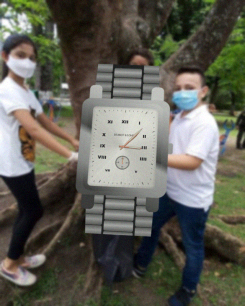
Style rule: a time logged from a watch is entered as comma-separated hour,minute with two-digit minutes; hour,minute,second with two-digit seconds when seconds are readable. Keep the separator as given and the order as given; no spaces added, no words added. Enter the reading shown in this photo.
3,07
